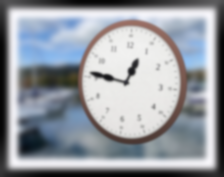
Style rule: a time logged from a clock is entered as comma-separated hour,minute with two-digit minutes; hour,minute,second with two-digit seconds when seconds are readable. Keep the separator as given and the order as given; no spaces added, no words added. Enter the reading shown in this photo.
12,46
